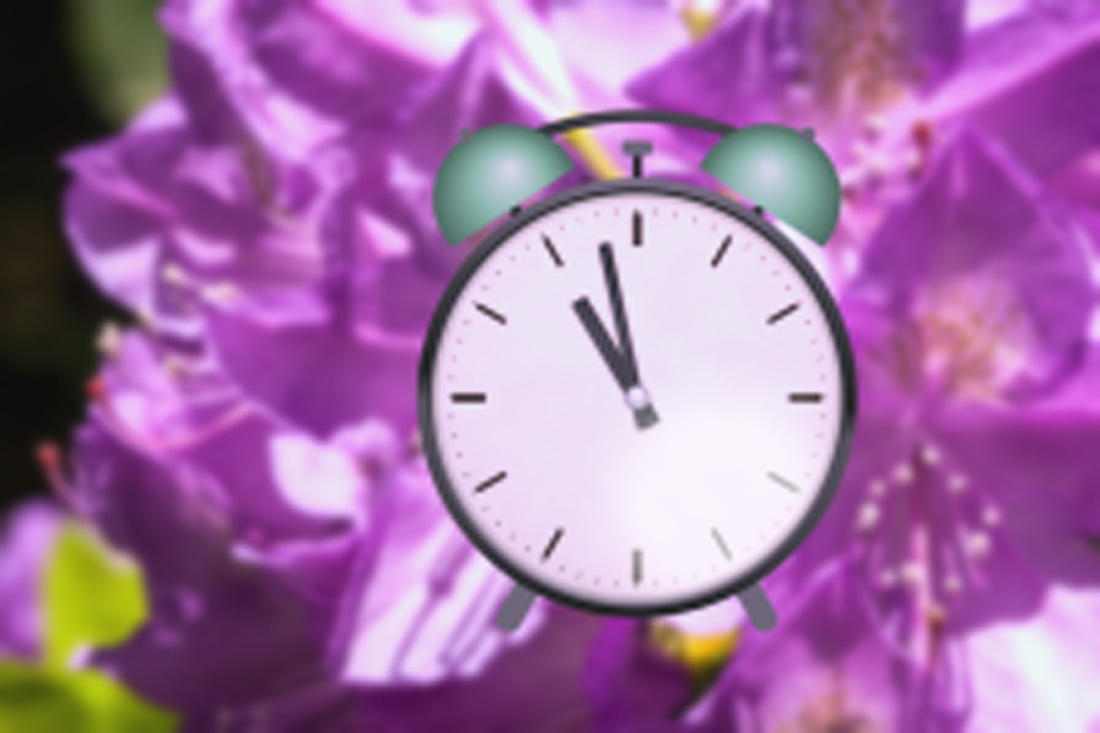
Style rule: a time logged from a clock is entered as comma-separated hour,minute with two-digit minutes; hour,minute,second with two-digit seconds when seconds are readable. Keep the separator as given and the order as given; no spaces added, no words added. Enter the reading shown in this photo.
10,58
